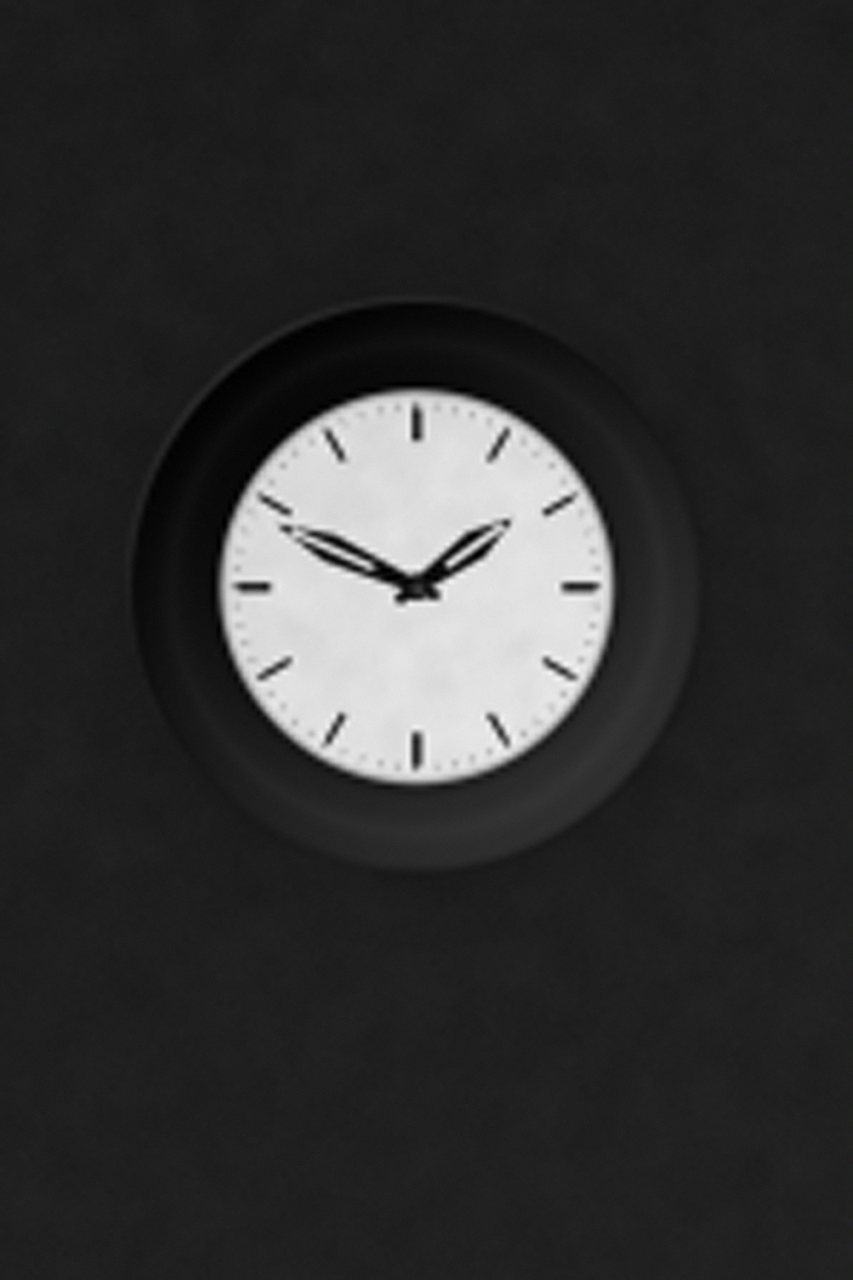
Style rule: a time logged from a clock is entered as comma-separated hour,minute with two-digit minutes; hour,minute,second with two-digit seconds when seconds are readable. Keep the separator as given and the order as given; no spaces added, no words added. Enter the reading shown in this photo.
1,49
